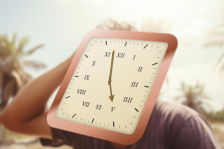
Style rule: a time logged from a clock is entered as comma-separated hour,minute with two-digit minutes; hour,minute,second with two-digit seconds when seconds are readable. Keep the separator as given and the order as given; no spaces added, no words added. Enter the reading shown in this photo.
4,57
